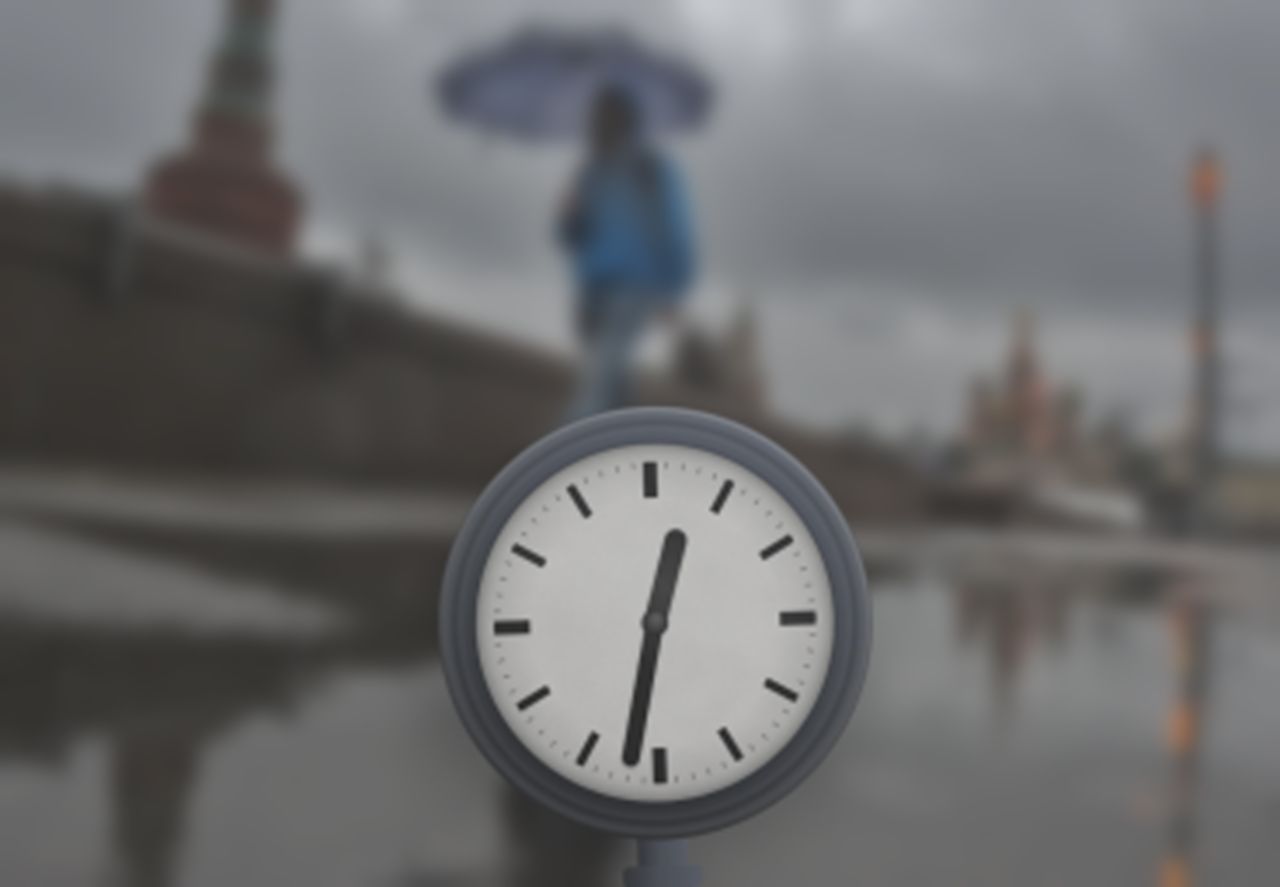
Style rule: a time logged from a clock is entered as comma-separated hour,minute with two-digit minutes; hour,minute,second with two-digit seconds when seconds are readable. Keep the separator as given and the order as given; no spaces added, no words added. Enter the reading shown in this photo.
12,32
